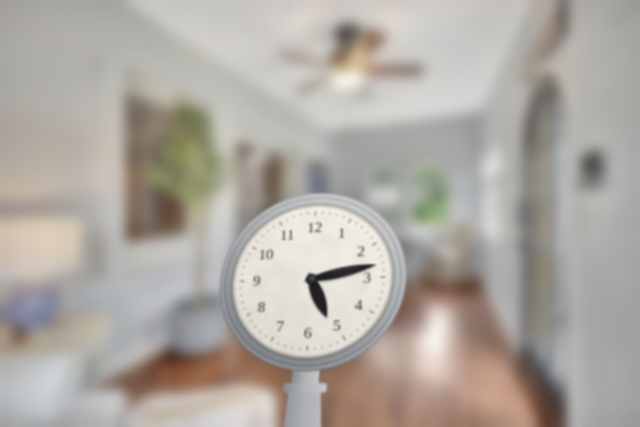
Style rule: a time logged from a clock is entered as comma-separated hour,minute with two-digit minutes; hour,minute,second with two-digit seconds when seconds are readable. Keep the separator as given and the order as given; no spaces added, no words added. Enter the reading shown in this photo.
5,13
